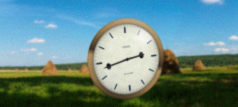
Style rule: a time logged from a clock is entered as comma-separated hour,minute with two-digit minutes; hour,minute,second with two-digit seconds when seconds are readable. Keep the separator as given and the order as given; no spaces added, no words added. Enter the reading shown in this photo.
2,43
